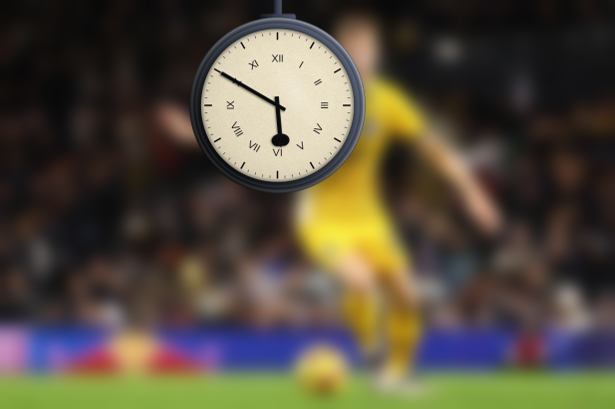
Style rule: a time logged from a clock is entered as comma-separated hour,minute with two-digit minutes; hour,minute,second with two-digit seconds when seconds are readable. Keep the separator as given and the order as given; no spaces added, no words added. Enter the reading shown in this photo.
5,50
